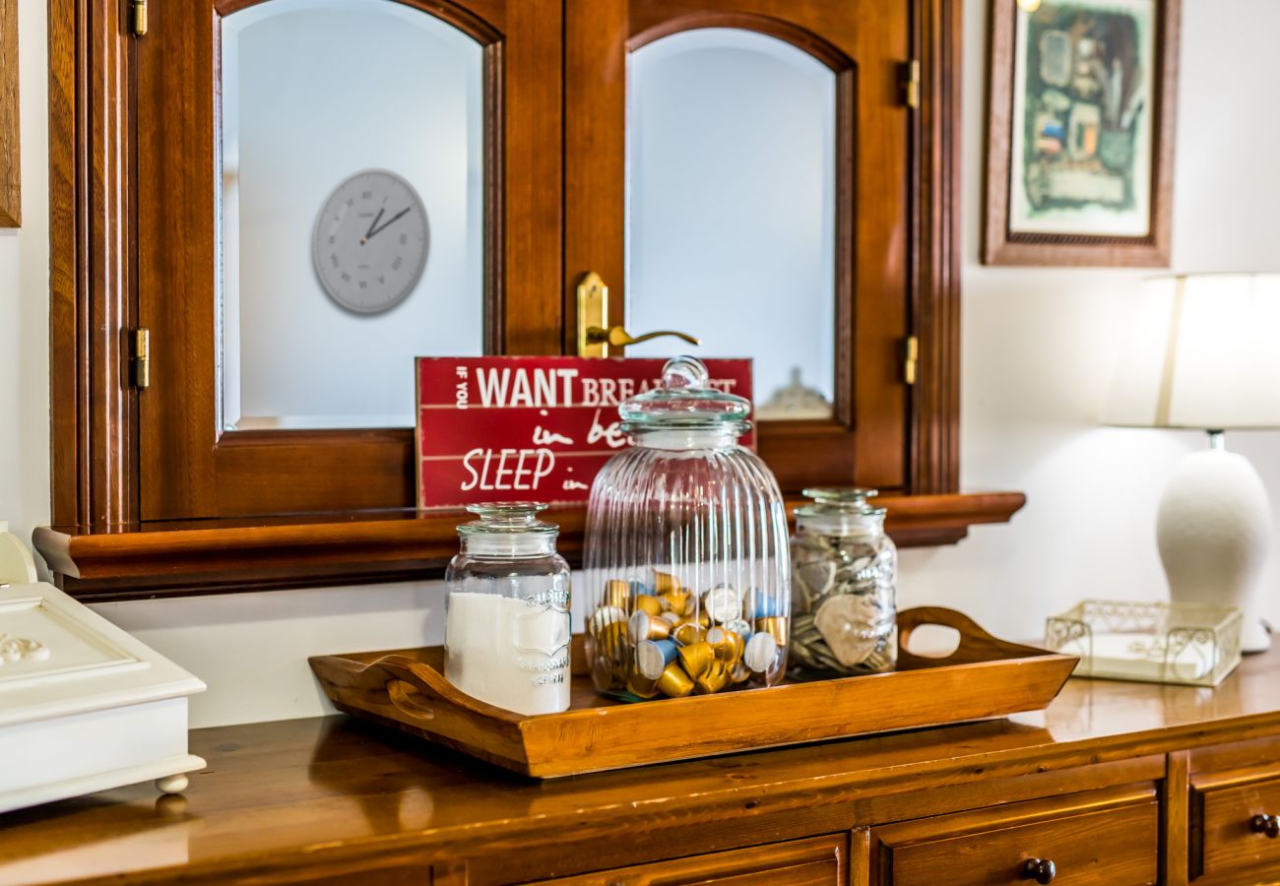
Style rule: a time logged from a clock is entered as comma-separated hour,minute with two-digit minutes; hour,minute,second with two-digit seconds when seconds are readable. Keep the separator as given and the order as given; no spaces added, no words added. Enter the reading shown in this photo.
1,10
